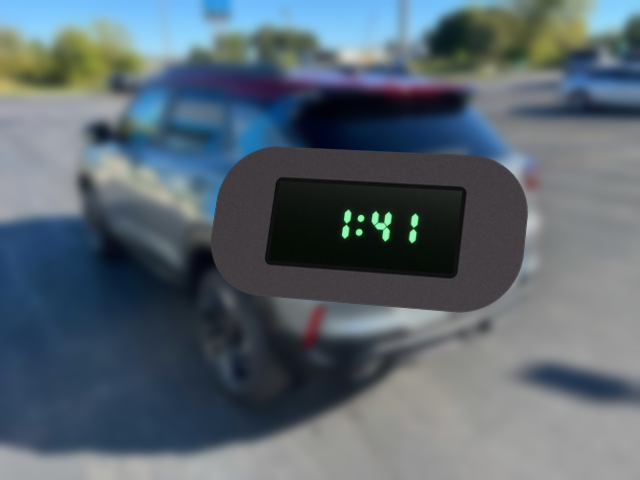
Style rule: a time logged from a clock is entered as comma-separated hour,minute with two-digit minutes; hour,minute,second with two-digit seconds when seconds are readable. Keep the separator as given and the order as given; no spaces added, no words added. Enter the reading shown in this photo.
1,41
